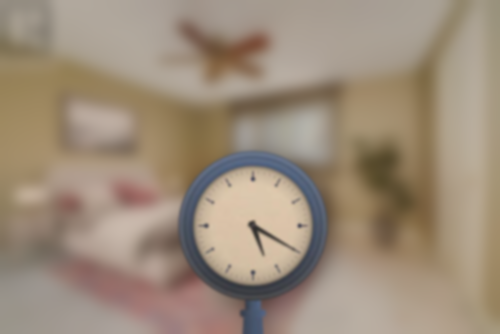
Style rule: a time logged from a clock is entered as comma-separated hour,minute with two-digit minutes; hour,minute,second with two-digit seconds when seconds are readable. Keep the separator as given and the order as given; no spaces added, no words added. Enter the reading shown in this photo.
5,20
